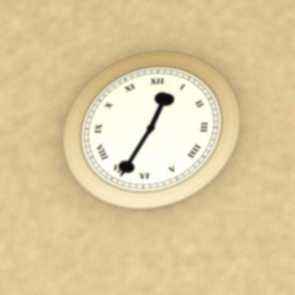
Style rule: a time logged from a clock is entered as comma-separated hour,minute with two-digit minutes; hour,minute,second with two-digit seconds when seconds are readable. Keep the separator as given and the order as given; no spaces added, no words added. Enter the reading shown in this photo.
12,34
